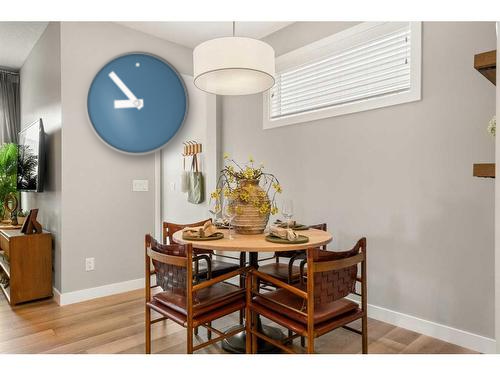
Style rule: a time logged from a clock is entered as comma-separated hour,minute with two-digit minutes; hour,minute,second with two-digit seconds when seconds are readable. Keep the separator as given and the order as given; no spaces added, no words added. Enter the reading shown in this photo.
8,53
